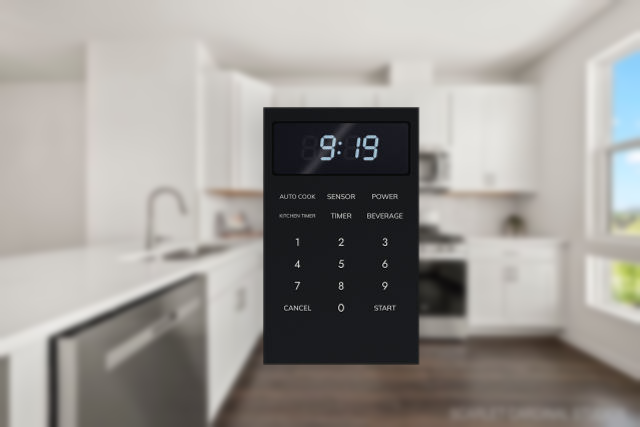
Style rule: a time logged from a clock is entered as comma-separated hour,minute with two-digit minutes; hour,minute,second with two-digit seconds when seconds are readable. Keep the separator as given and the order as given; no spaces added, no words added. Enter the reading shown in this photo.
9,19
